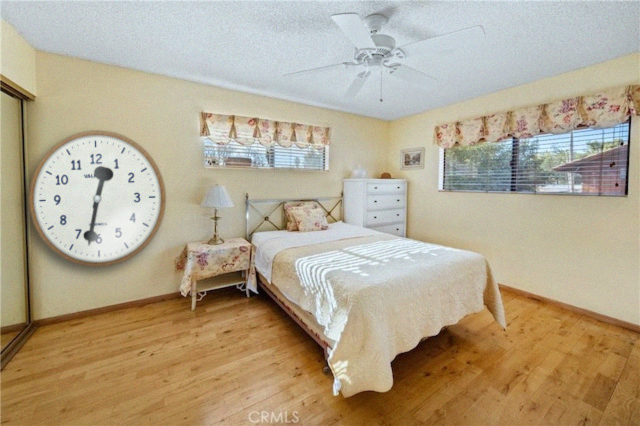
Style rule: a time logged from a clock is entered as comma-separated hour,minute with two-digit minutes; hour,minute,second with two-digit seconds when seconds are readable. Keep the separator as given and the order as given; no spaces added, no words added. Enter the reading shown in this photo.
12,32
